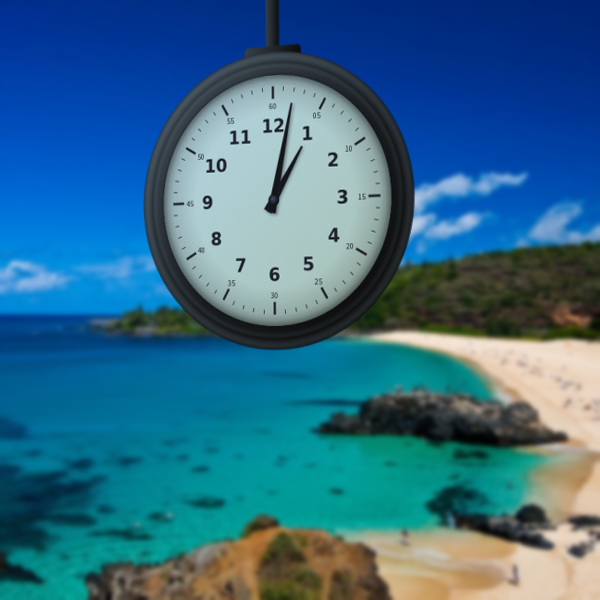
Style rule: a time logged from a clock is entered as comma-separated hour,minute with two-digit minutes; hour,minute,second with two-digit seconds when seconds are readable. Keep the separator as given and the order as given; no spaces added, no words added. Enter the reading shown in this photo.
1,02
